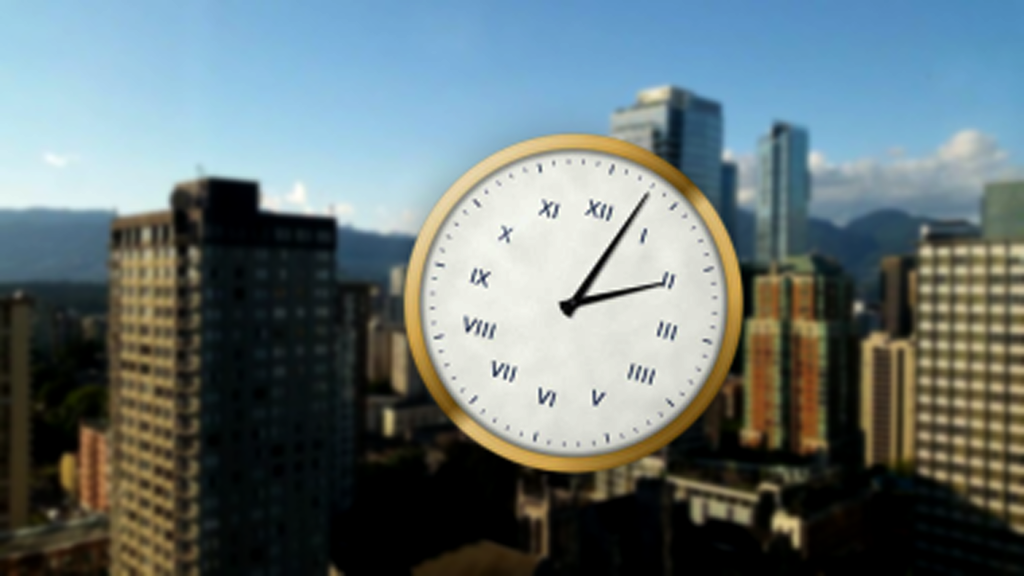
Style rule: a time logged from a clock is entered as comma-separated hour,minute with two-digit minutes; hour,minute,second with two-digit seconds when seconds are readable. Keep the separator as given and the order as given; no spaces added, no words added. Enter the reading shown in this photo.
2,03
